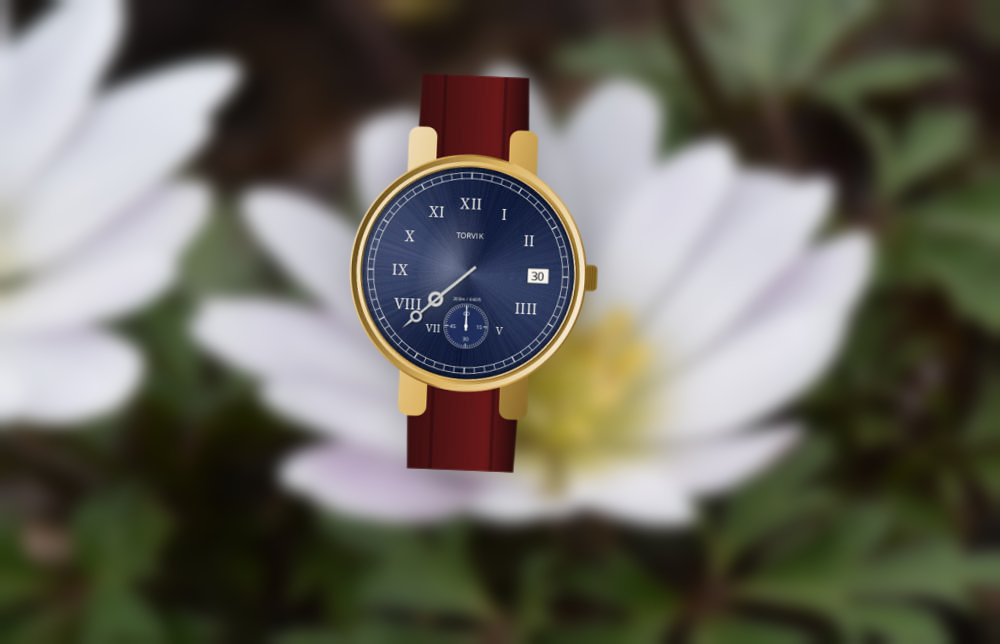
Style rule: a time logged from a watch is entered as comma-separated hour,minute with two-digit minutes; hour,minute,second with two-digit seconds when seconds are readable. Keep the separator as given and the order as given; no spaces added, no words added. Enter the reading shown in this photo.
7,38
